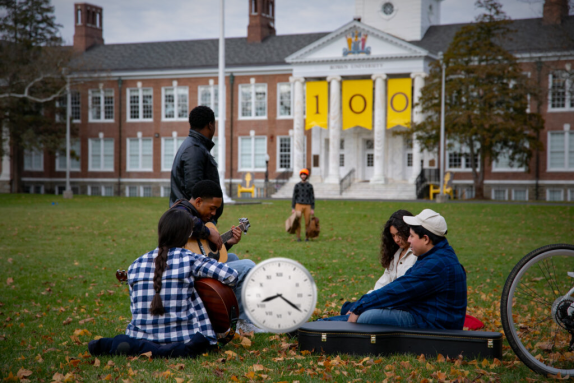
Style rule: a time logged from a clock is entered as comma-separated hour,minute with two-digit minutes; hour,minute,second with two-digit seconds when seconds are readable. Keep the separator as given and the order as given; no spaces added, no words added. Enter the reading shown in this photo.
8,21
